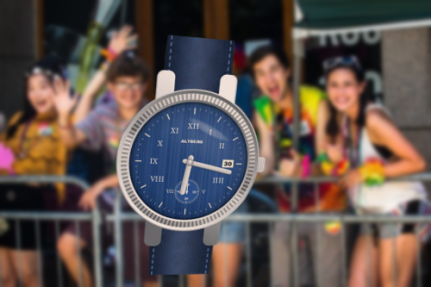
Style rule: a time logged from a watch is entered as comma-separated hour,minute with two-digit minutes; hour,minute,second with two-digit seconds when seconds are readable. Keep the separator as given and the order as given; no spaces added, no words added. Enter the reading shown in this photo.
6,17
